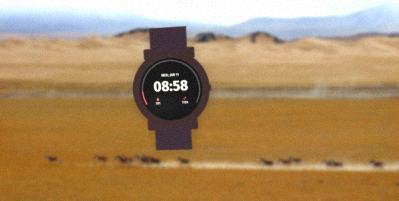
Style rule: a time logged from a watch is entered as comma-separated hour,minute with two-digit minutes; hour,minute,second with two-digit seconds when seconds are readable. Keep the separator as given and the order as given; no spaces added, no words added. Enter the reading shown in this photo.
8,58
